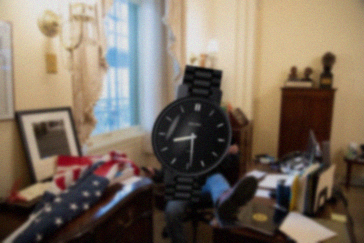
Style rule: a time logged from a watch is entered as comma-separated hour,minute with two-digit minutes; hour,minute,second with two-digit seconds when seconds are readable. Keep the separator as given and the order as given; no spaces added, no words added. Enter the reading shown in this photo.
8,29
